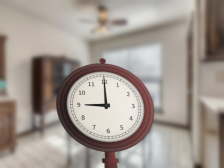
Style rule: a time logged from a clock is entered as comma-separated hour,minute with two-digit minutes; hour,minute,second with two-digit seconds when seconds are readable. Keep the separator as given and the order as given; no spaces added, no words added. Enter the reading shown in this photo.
9,00
